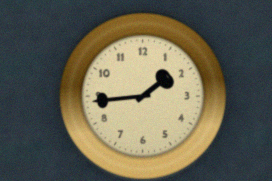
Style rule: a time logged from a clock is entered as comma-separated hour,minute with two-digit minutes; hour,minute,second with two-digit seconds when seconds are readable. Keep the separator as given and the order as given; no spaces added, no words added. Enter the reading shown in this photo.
1,44
